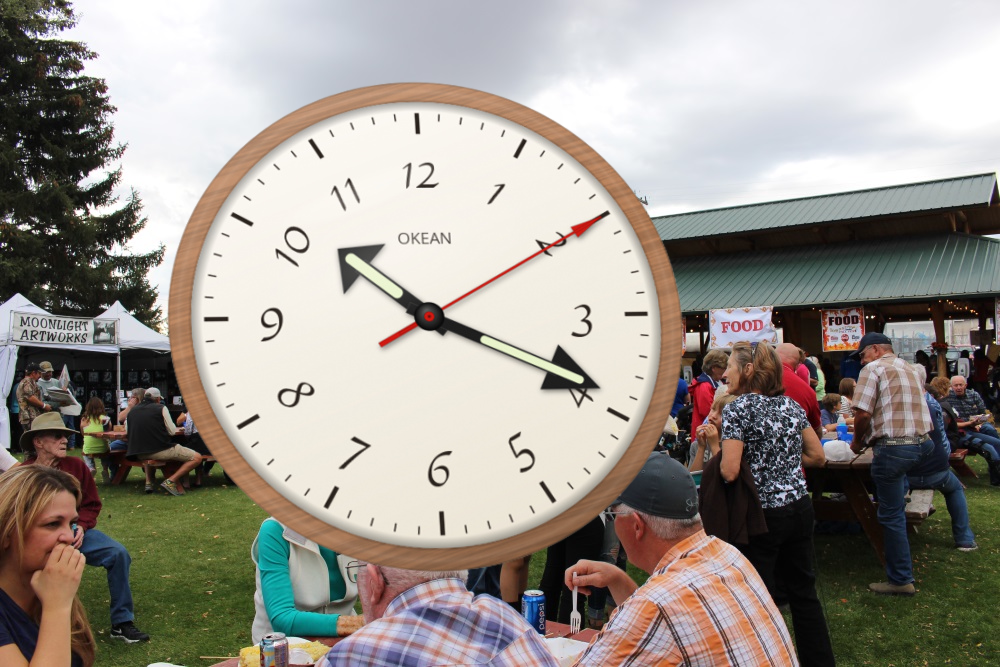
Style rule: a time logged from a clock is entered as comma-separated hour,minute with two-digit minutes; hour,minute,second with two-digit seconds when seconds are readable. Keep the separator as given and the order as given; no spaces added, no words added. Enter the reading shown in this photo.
10,19,10
